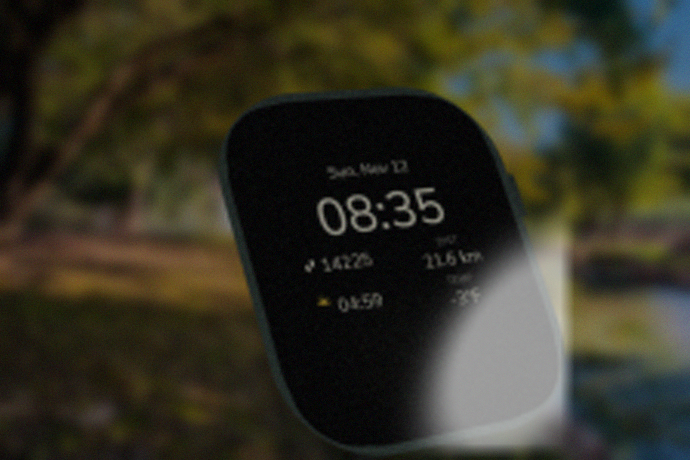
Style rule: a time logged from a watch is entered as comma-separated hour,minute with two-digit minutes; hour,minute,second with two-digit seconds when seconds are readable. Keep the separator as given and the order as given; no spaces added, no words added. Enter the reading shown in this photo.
8,35
